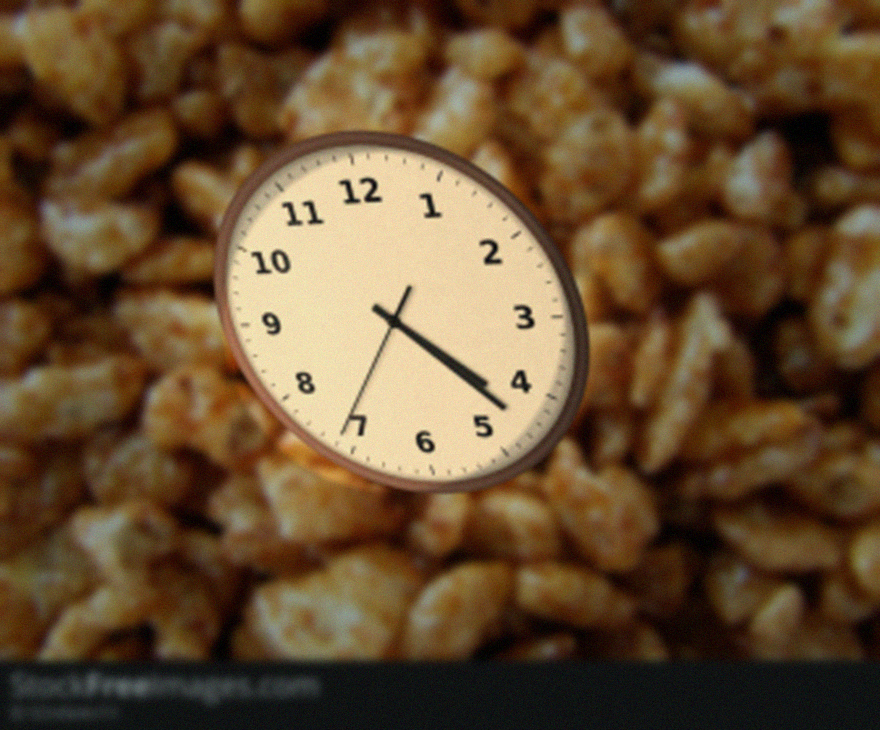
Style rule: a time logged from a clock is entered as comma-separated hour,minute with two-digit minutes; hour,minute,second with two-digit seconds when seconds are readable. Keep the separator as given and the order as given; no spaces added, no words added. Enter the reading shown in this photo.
4,22,36
